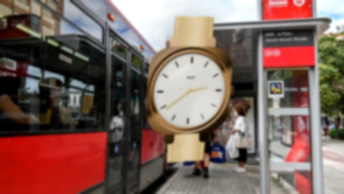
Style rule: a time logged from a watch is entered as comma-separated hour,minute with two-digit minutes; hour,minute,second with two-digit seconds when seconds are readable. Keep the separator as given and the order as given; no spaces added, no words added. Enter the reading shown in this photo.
2,39
